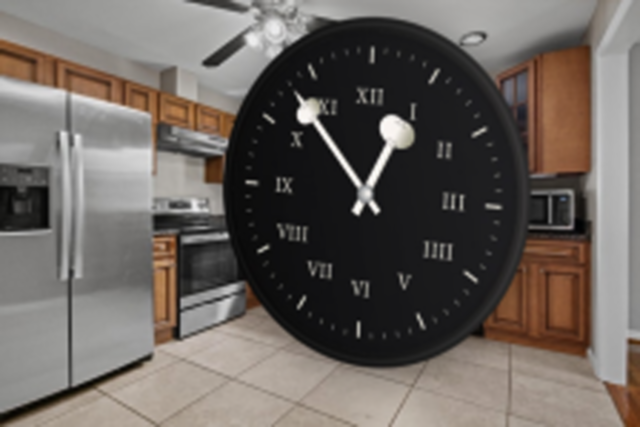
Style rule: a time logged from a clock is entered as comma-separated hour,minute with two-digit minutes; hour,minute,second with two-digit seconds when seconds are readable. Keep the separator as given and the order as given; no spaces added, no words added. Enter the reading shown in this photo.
12,53
